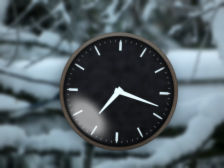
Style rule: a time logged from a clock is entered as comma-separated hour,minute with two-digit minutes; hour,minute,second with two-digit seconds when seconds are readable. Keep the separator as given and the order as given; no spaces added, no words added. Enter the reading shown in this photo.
7,18
